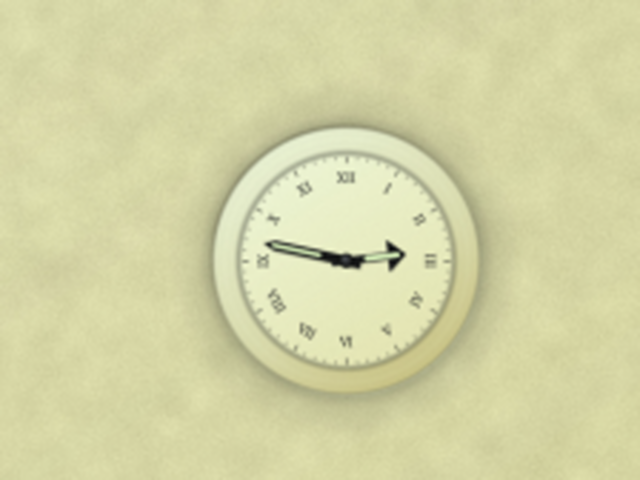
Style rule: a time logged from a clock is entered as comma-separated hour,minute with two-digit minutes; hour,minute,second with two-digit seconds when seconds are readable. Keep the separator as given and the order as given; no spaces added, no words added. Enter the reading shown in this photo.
2,47
